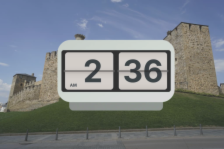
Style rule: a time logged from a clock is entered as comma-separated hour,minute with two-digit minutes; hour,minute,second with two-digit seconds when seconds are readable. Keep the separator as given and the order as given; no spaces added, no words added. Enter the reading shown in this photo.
2,36
